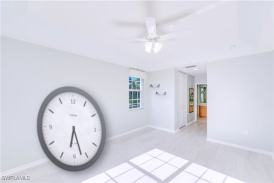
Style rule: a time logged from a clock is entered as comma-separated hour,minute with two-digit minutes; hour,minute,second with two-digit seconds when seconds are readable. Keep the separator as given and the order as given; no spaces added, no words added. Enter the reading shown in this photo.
6,27
